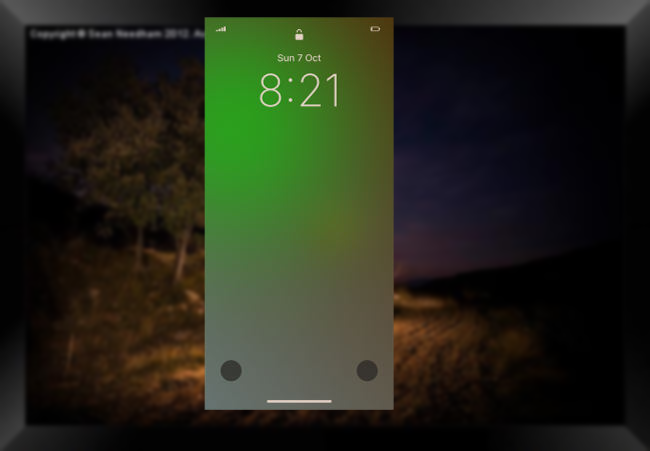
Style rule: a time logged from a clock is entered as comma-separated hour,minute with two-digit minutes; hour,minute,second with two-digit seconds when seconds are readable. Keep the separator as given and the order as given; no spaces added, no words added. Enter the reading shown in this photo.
8,21
